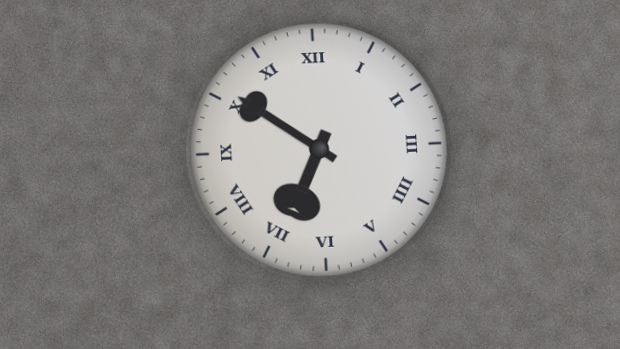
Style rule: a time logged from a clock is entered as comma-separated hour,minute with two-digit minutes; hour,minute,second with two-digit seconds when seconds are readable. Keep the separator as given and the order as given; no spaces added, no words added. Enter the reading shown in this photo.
6,51
